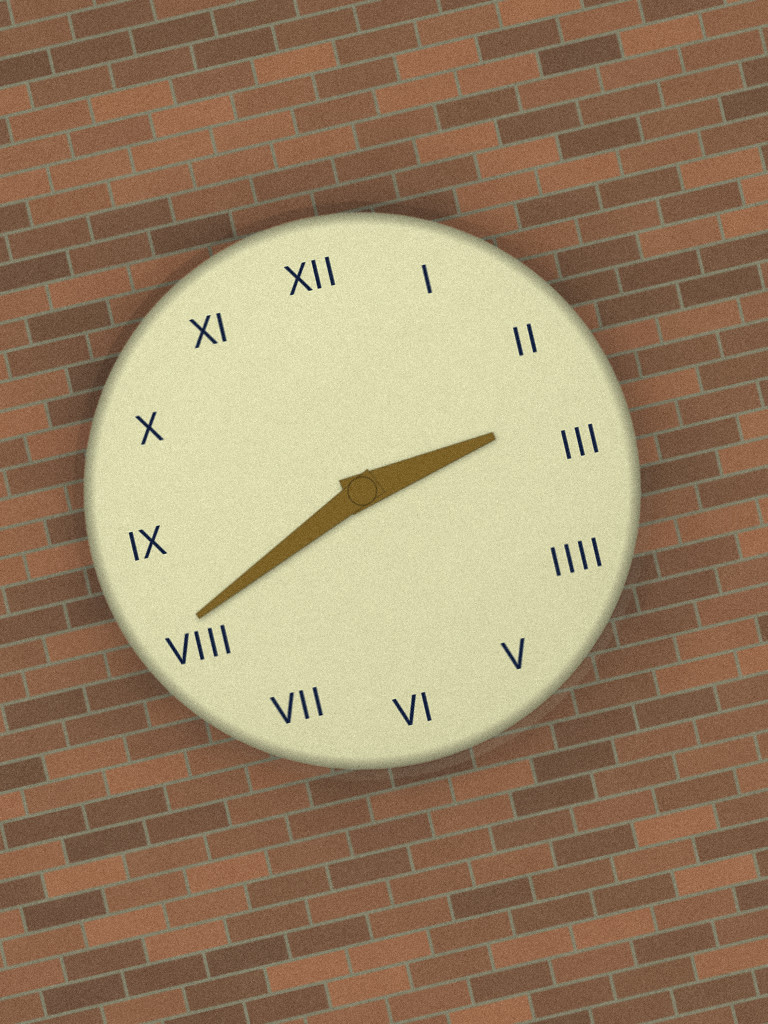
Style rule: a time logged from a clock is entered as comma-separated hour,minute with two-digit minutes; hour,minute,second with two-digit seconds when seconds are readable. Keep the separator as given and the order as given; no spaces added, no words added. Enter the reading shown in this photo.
2,41
